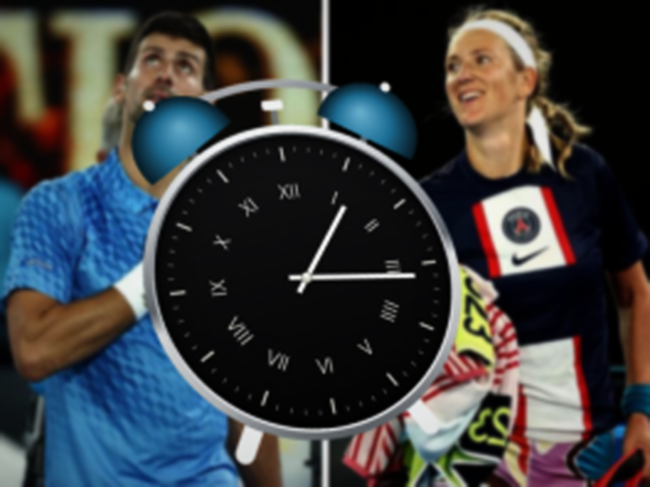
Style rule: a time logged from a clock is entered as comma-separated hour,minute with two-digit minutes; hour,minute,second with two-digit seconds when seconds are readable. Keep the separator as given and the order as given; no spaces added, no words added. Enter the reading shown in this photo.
1,16
